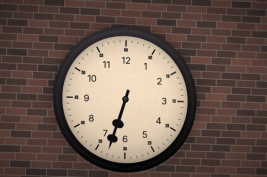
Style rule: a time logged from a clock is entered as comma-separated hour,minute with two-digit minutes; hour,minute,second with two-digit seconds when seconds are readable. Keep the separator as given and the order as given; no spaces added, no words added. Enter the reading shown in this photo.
6,33
